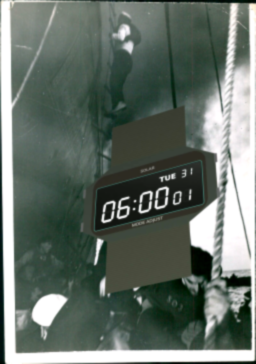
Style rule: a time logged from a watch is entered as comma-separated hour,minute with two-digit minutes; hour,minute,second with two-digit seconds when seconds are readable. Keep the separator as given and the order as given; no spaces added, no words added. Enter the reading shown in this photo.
6,00,01
